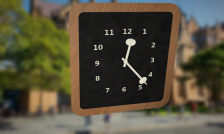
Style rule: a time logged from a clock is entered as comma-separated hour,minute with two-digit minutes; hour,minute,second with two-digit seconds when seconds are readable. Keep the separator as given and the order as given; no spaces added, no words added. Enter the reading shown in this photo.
12,23
